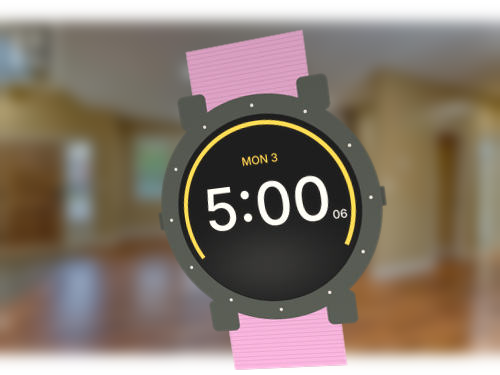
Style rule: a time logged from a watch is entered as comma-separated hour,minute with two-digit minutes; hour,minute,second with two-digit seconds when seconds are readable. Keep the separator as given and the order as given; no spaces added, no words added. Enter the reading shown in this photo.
5,00,06
